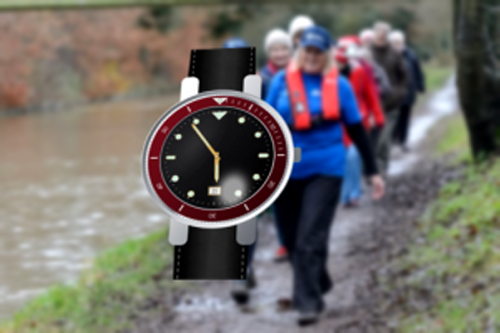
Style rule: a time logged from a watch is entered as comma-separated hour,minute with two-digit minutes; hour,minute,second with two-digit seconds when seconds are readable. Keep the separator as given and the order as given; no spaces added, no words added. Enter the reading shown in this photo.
5,54
